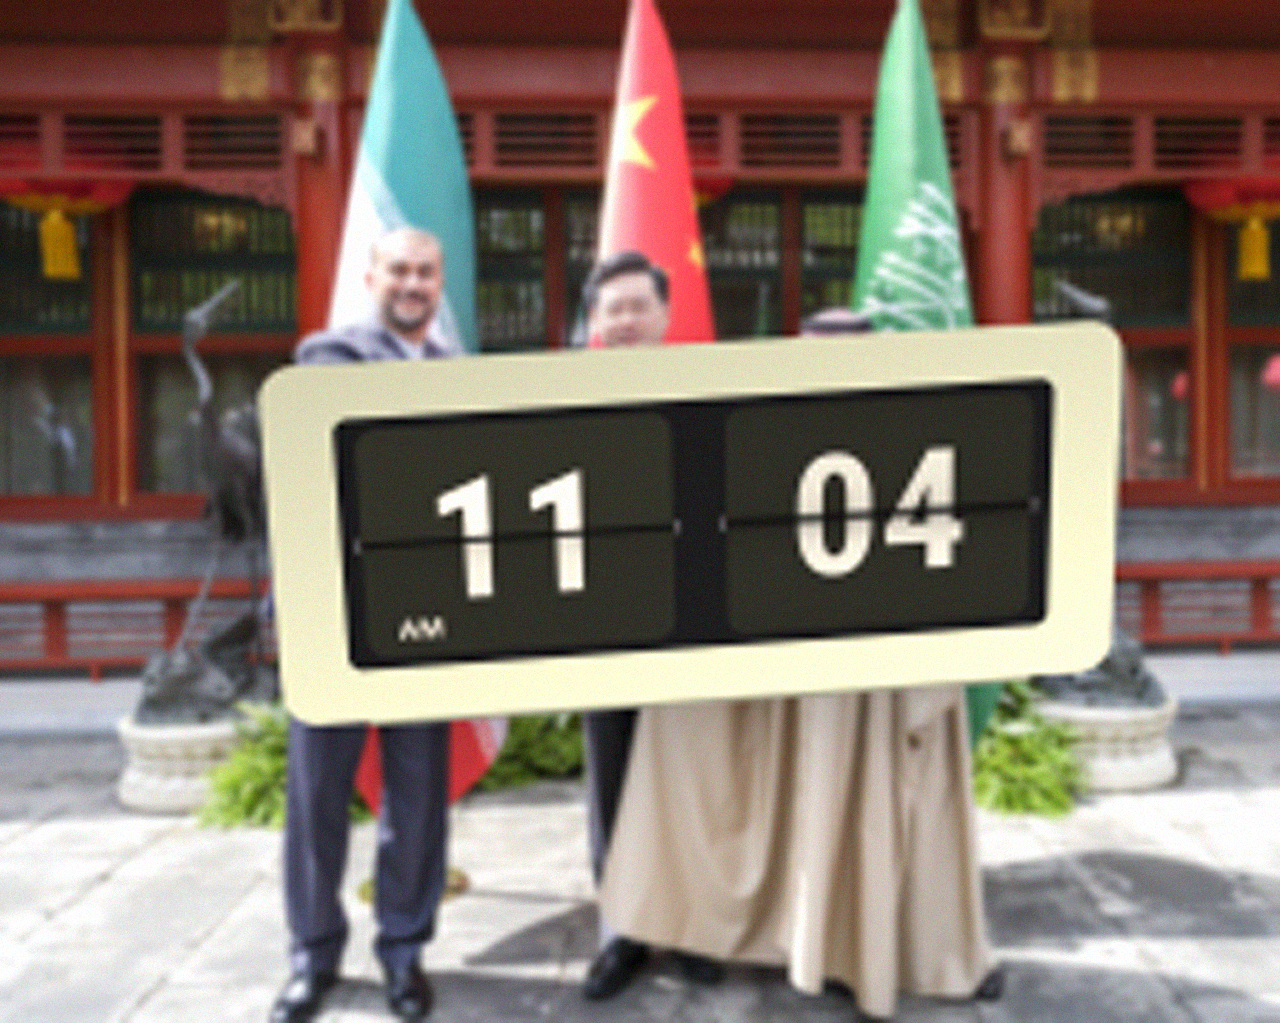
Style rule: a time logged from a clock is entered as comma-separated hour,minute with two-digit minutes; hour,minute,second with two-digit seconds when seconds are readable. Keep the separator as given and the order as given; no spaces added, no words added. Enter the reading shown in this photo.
11,04
